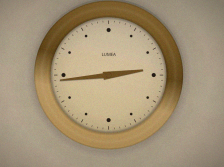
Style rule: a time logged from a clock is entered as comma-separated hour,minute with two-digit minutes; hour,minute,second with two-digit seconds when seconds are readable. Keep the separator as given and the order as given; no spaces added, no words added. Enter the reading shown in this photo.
2,44
